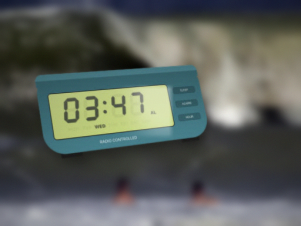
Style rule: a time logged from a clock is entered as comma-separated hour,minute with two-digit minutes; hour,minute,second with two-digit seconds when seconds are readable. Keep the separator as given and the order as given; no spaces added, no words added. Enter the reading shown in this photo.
3,47
